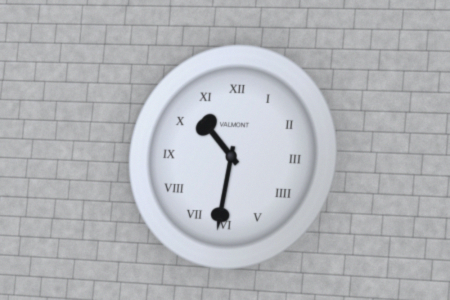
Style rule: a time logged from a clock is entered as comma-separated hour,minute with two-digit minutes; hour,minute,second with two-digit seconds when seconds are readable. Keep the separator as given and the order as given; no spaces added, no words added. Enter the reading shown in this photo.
10,31
